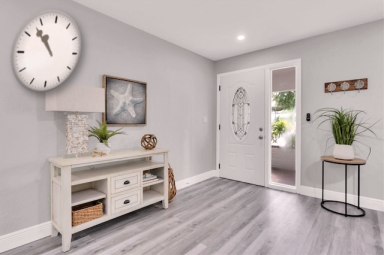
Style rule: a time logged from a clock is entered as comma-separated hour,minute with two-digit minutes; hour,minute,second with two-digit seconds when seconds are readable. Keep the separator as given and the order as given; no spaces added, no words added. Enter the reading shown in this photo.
10,53
